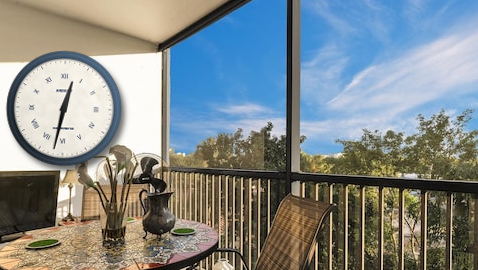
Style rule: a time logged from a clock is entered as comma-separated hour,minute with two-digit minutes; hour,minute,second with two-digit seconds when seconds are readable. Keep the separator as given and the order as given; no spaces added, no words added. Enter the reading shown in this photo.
12,32
